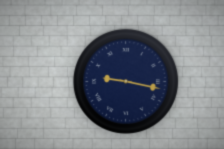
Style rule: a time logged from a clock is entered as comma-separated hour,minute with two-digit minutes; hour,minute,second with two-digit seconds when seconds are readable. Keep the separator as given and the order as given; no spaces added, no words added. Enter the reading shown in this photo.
9,17
